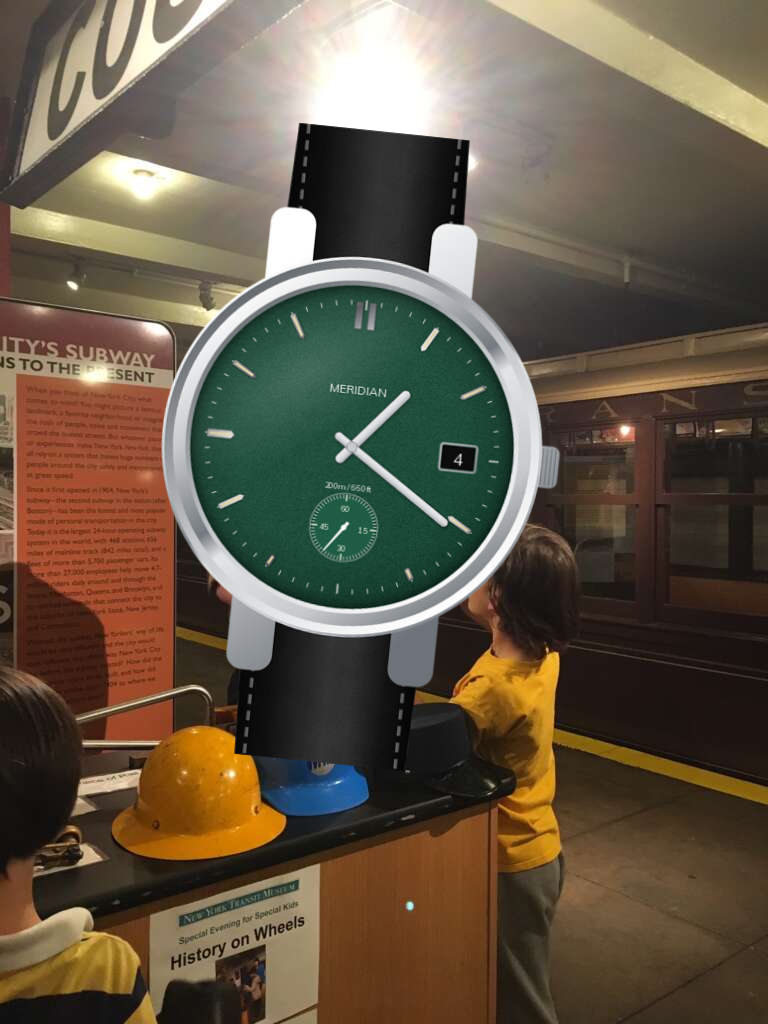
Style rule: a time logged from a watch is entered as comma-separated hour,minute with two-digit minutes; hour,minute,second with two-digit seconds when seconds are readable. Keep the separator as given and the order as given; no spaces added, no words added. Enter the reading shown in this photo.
1,20,36
